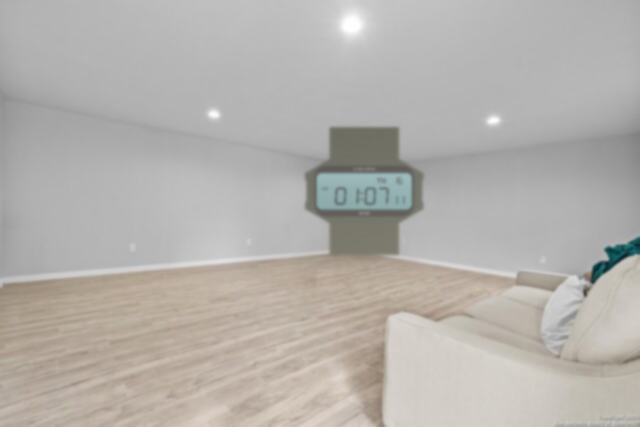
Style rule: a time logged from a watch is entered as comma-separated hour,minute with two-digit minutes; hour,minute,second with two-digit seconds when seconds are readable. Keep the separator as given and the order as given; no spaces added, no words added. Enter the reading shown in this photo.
1,07
